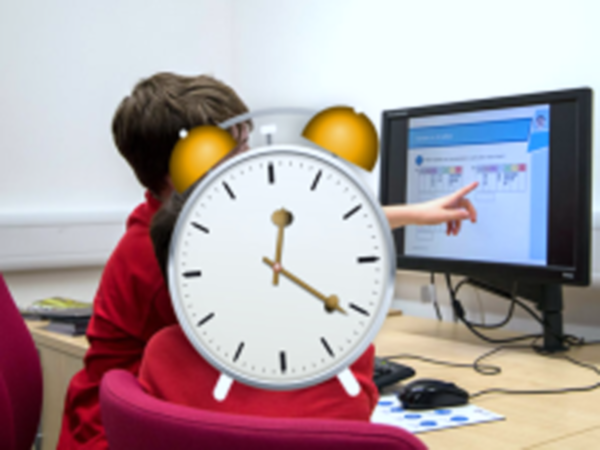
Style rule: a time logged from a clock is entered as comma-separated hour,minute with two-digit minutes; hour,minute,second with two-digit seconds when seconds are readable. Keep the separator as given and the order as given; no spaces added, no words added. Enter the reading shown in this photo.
12,21
